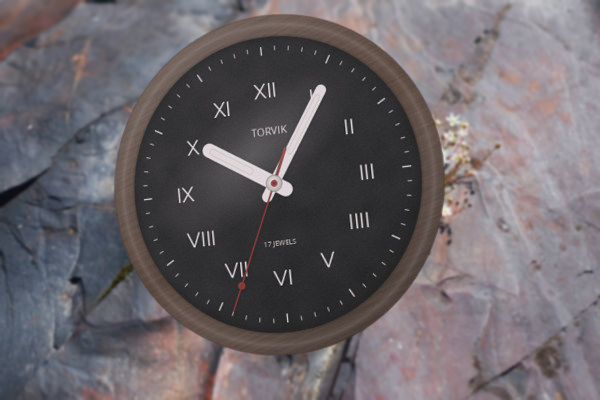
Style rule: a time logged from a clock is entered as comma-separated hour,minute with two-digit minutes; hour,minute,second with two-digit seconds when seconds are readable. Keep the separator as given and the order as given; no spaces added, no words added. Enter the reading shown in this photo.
10,05,34
